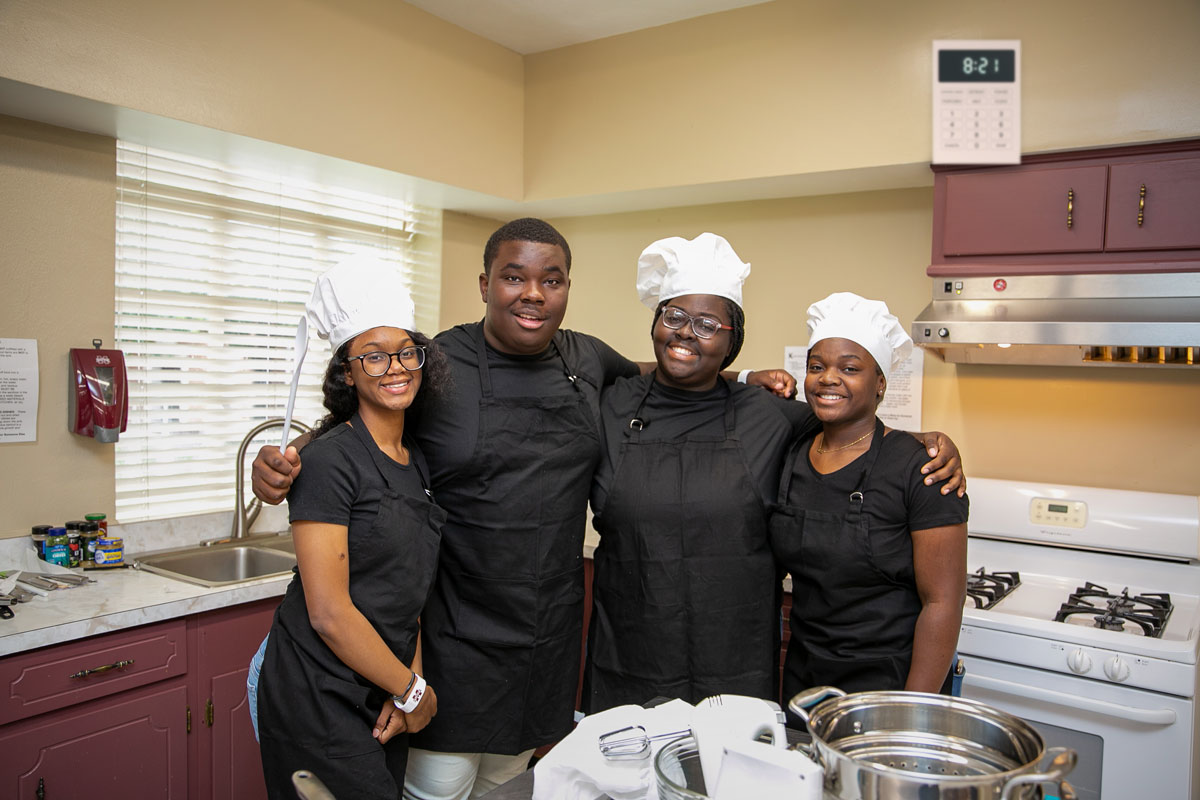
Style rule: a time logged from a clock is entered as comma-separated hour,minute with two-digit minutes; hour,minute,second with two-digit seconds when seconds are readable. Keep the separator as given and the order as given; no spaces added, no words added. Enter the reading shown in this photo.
8,21
